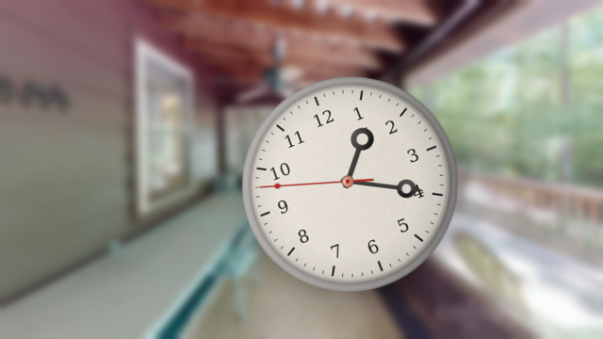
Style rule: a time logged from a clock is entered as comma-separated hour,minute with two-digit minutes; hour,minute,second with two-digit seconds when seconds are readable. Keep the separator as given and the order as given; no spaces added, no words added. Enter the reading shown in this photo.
1,19,48
